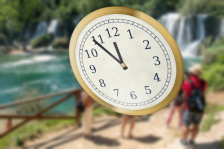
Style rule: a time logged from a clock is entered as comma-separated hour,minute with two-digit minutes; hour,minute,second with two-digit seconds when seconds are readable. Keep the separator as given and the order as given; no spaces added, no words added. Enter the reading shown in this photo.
11,54
